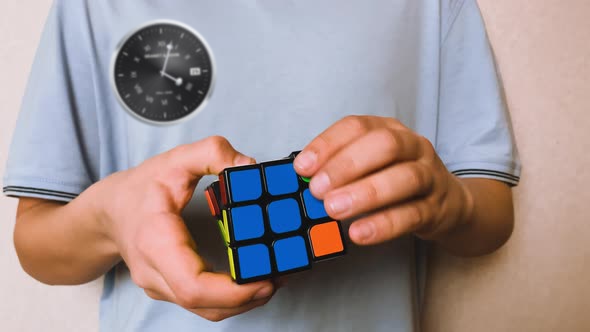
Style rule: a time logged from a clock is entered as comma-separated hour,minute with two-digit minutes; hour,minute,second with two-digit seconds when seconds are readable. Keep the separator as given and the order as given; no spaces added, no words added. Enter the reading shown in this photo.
4,03
